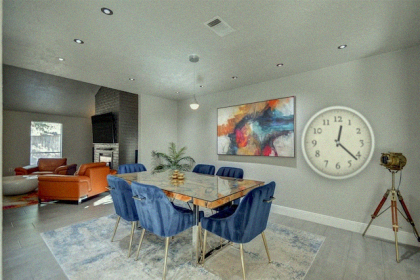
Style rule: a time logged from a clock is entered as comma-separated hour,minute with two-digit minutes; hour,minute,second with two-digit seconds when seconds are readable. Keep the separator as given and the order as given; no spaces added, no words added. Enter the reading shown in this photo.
12,22
